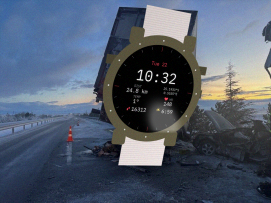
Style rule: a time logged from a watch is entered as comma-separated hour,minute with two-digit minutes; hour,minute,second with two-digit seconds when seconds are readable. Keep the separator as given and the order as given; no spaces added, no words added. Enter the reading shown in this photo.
10,32
